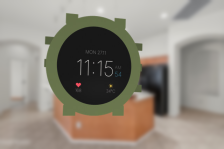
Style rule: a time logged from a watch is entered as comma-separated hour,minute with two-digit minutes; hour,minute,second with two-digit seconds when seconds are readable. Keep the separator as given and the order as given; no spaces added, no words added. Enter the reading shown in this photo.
11,15
